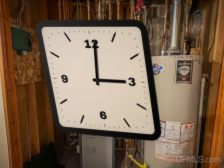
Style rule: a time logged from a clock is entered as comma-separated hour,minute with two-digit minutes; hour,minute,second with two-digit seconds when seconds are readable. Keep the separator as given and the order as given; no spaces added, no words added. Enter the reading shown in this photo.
3,01
